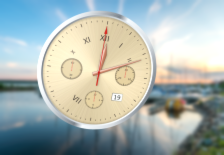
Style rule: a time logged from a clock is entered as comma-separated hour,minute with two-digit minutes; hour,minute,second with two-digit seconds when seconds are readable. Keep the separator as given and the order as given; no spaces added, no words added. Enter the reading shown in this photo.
12,11
